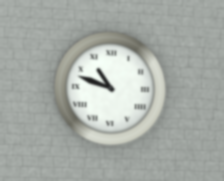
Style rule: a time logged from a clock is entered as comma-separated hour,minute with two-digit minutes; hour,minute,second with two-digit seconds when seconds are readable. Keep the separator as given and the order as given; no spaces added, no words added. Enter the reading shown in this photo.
10,48
